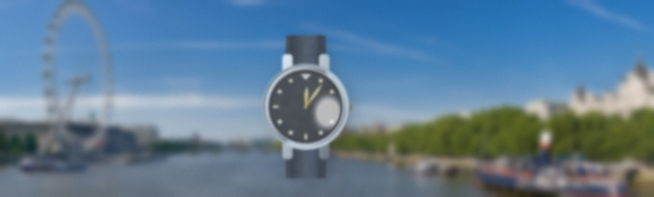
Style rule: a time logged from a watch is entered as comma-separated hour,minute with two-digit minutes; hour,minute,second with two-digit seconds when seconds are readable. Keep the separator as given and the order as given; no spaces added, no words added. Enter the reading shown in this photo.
12,06
